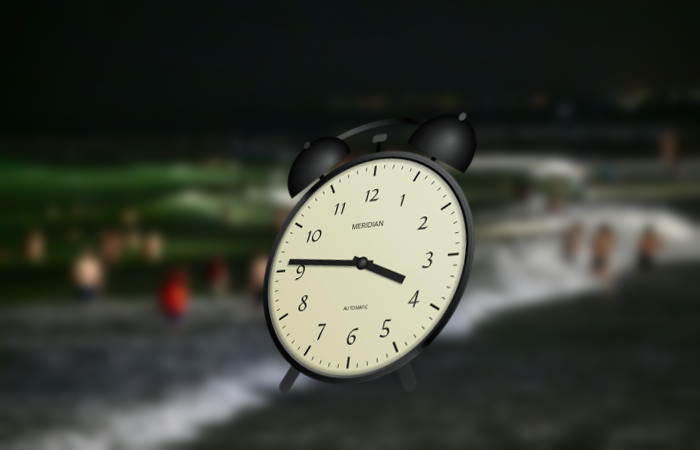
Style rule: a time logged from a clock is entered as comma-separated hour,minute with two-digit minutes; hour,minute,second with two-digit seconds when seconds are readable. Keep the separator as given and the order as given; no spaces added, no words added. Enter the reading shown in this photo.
3,46
